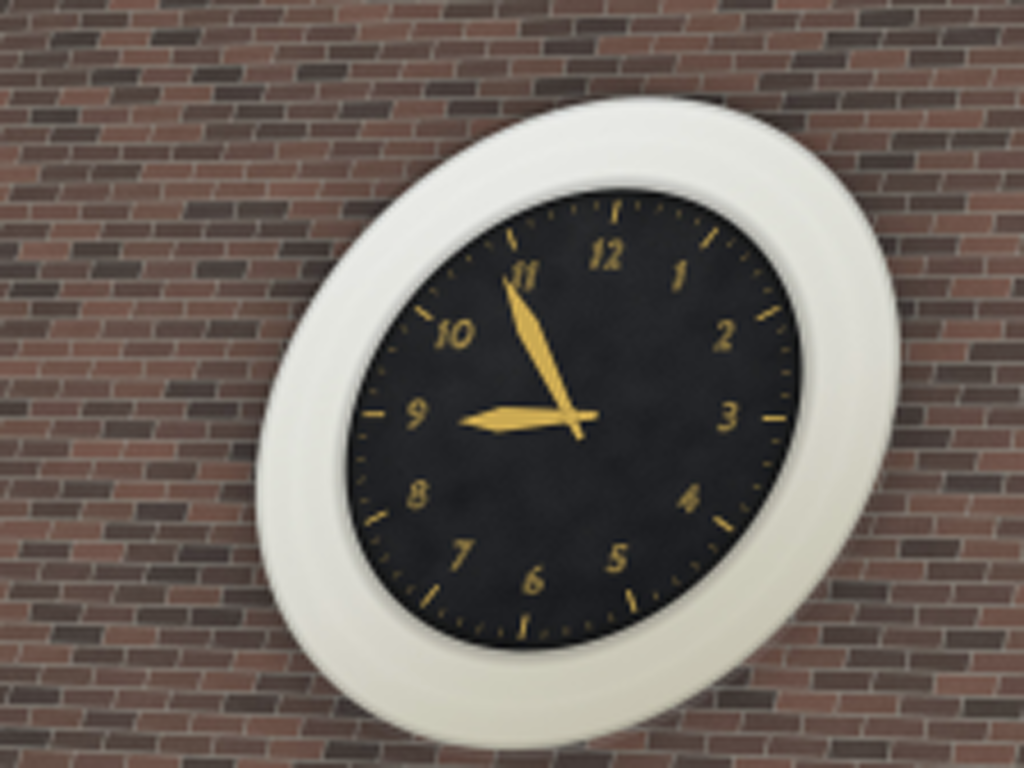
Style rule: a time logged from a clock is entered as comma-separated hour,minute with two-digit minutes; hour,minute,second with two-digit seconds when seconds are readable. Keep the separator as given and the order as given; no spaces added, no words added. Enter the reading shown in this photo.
8,54
